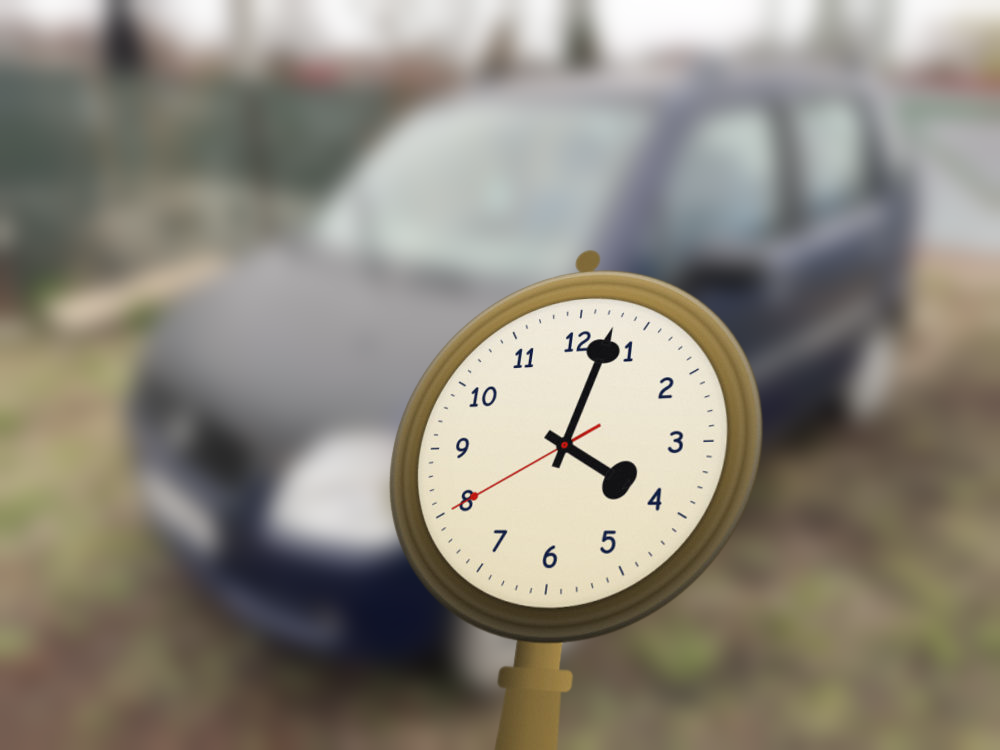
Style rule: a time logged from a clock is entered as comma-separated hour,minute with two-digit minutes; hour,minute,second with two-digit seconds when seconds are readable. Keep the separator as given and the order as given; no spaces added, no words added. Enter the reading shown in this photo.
4,02,40
